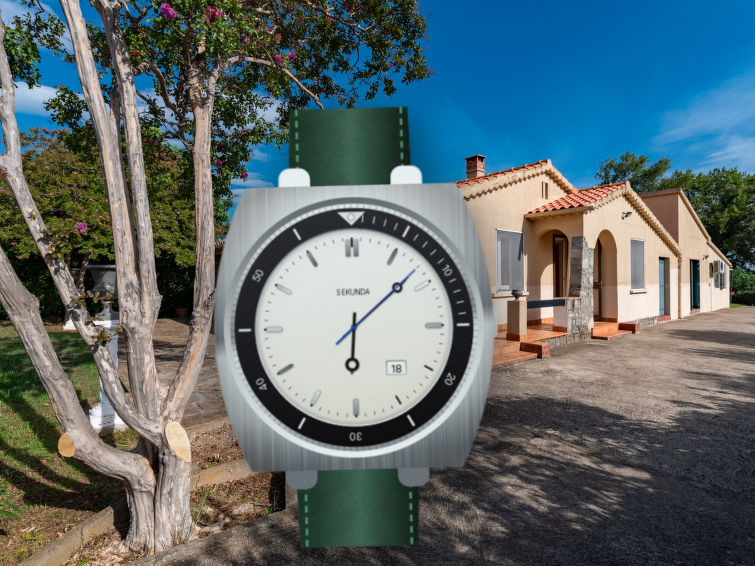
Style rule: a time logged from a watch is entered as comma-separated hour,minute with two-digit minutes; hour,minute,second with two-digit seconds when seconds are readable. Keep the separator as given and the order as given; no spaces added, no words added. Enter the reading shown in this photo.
6,08,08
